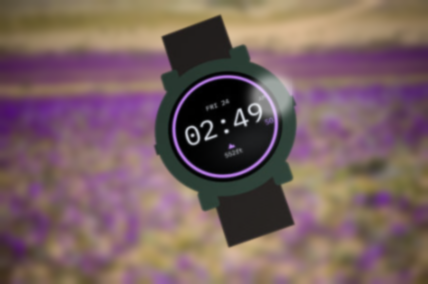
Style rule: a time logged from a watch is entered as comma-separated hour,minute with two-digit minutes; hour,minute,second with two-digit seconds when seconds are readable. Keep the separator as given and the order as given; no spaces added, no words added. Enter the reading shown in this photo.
2,49
